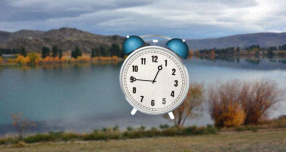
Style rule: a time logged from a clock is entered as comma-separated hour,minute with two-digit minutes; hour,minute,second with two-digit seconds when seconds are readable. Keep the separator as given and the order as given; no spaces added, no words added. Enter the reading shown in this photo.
12,45
